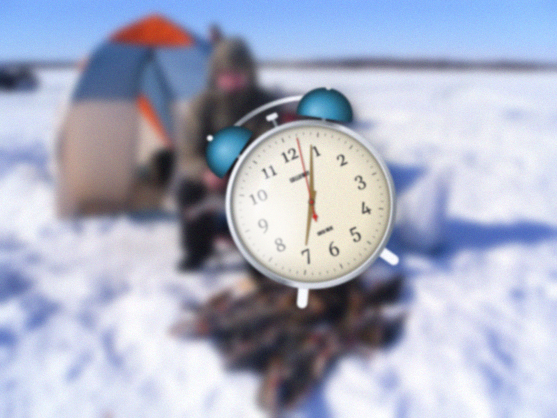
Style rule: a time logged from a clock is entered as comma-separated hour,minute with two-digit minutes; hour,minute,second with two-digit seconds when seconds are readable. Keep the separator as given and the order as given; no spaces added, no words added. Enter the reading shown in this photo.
7,04,02
